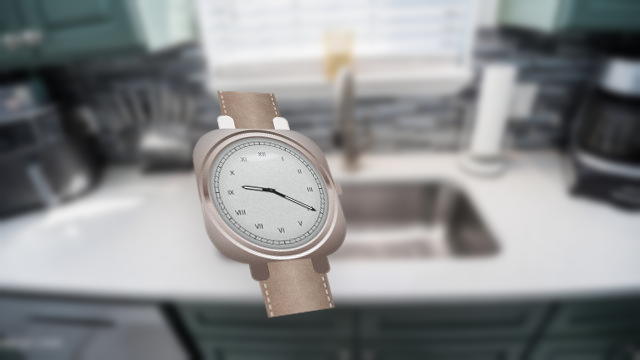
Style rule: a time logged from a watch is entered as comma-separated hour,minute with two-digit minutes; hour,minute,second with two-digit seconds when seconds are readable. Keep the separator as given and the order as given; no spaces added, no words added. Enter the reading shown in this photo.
9,20
